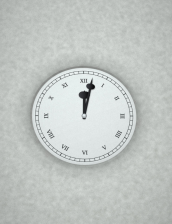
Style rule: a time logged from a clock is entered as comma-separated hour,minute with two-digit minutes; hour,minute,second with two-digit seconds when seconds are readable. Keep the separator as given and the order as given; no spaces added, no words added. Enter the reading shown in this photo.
12,02
